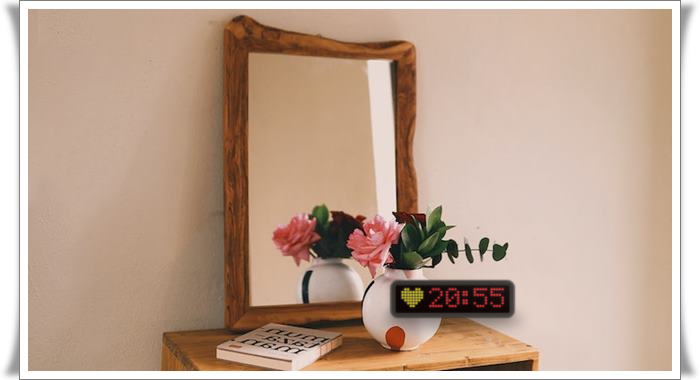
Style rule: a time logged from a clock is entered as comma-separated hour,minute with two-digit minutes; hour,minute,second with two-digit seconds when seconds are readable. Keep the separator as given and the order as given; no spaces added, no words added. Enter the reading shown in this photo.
20,55
